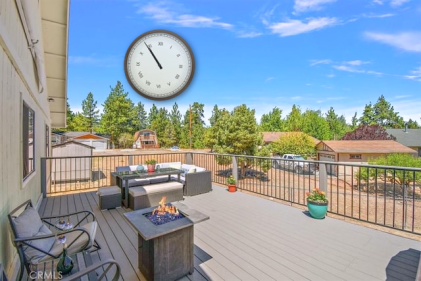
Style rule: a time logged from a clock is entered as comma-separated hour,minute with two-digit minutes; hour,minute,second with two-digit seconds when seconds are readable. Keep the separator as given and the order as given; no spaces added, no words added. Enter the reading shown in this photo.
10,54
